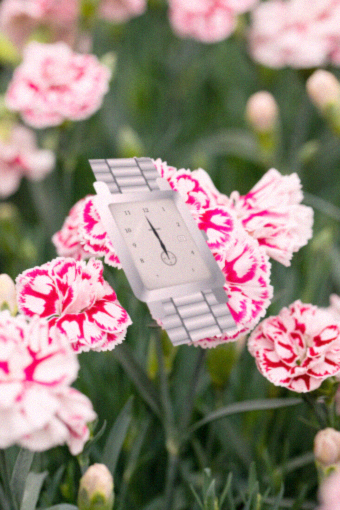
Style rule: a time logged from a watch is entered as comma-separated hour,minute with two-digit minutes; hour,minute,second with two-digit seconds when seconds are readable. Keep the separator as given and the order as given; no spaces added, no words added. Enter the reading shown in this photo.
5,59
